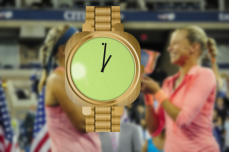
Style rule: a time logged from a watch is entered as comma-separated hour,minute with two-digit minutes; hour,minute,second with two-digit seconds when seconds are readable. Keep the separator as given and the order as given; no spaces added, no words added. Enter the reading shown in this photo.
1,01
